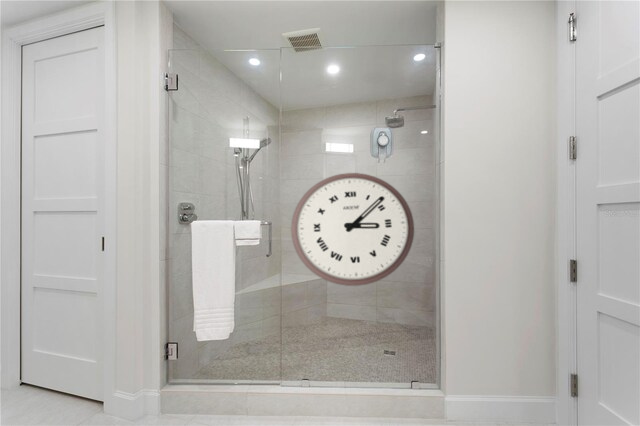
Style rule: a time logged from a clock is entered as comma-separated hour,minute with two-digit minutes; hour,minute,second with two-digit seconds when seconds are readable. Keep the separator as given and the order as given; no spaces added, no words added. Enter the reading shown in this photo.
3,08
